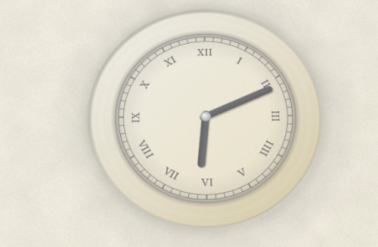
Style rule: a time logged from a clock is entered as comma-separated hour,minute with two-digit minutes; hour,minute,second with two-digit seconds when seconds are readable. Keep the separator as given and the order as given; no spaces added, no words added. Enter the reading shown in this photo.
6,11
